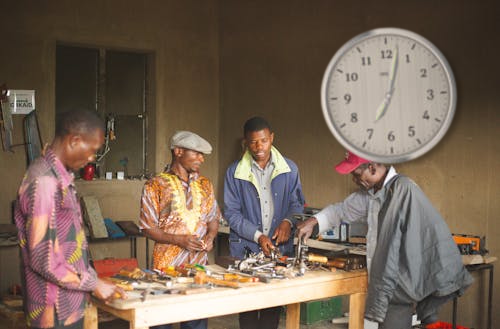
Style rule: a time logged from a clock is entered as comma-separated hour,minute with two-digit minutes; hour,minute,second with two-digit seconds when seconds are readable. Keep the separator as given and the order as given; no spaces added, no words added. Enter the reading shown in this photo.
7,02
